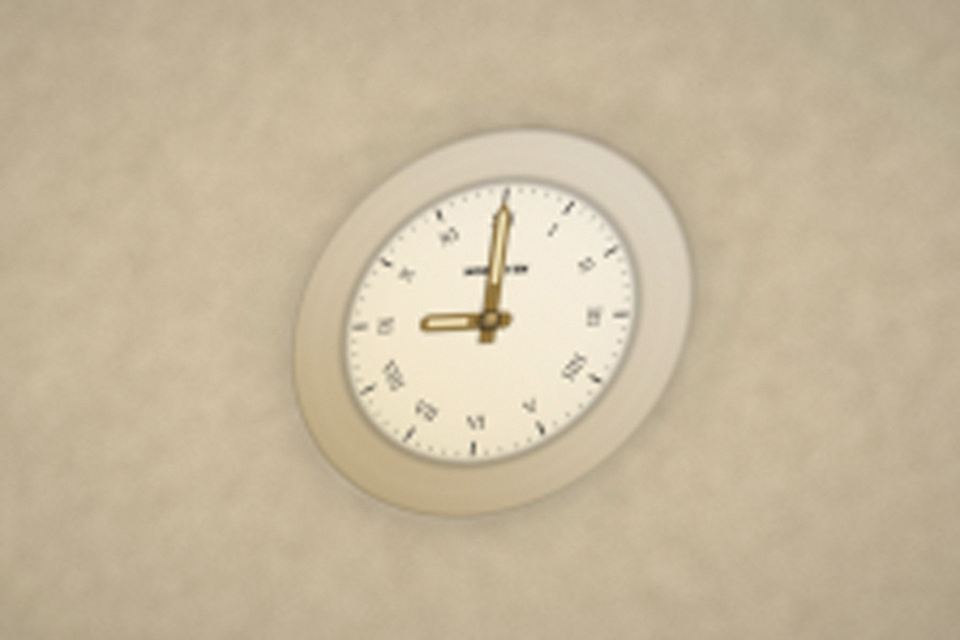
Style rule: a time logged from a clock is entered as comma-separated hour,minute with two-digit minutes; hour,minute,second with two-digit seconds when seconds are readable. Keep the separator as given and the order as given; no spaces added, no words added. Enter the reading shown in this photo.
9,00
